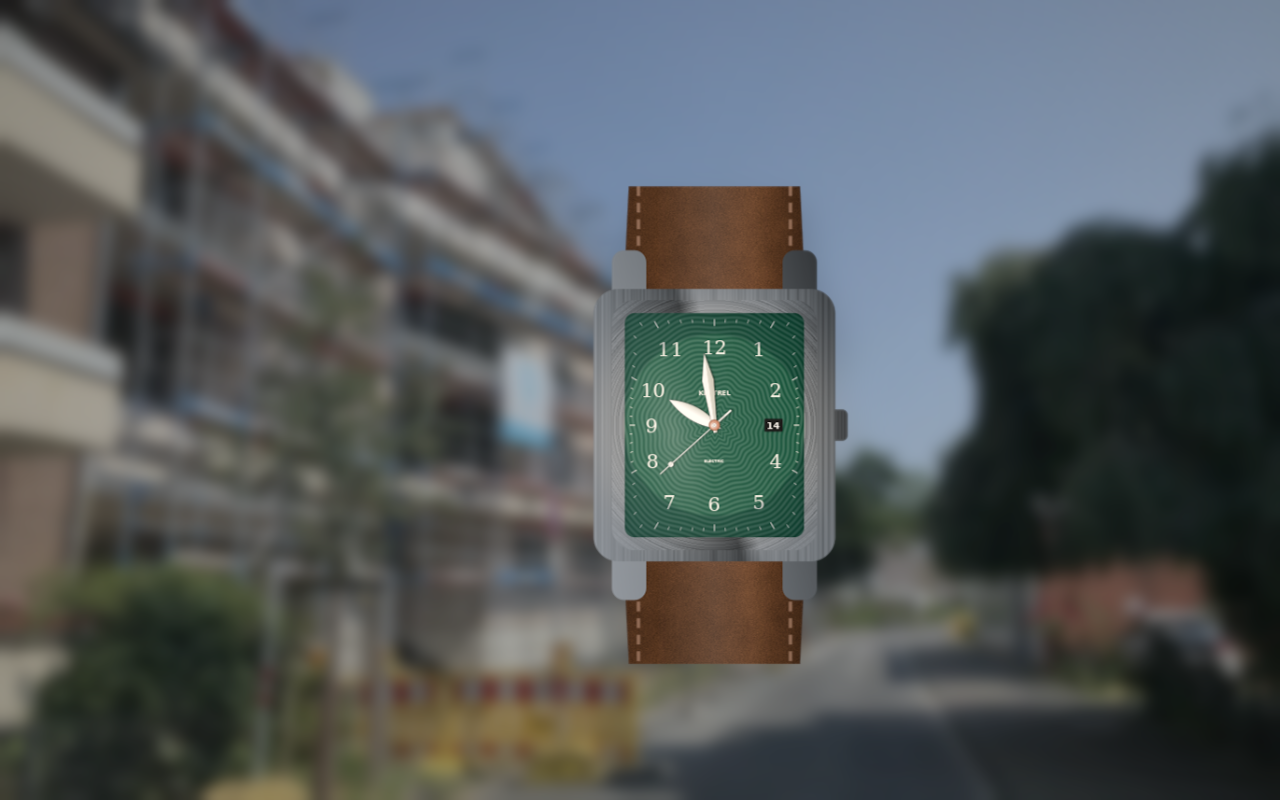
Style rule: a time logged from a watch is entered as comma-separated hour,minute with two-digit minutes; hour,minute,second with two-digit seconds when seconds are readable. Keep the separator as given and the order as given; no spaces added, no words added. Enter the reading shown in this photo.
9,58,38
